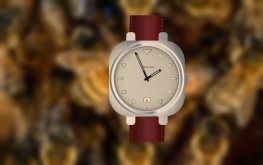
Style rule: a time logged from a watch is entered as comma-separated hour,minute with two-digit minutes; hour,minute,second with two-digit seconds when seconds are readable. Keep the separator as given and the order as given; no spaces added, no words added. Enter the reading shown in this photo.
1,56
